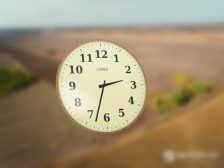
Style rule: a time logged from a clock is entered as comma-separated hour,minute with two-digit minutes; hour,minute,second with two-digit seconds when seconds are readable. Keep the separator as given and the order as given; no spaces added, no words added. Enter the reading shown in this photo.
2,33
